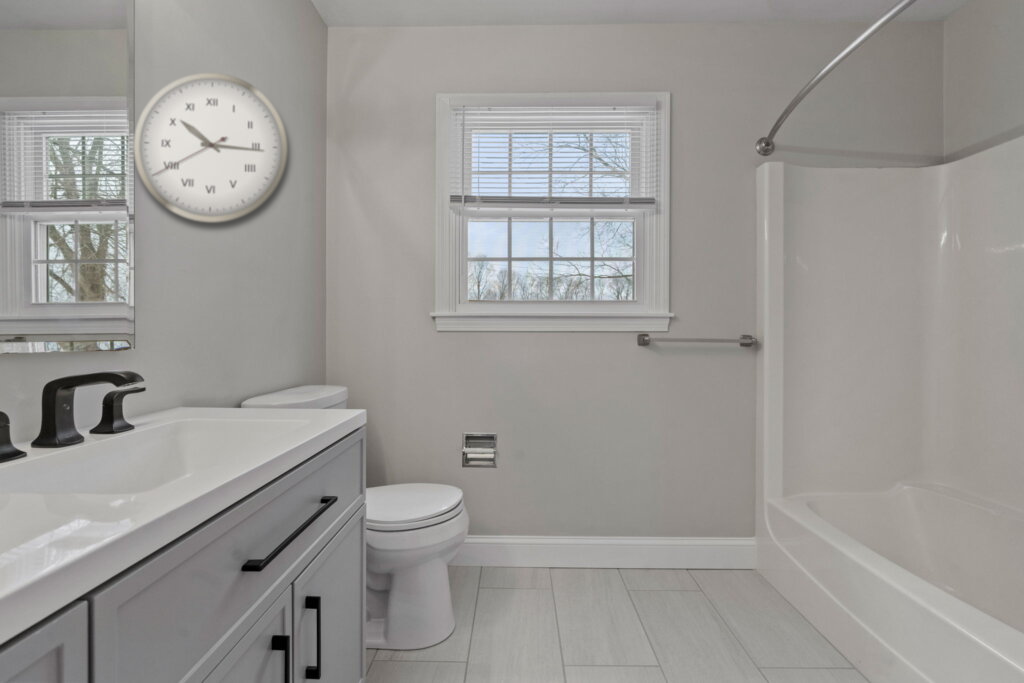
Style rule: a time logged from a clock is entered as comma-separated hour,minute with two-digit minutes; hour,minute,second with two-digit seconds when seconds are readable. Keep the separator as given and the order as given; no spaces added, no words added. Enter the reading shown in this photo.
10,15,40
